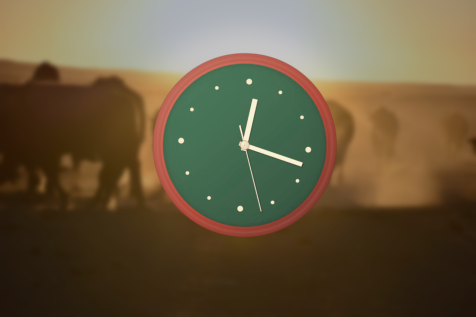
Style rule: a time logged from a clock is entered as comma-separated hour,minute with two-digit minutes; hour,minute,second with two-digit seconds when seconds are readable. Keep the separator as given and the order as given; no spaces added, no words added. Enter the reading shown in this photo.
12,17,27
